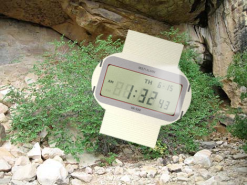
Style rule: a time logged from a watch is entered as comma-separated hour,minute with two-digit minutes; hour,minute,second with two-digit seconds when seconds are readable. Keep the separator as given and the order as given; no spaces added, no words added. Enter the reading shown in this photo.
1,32,43
